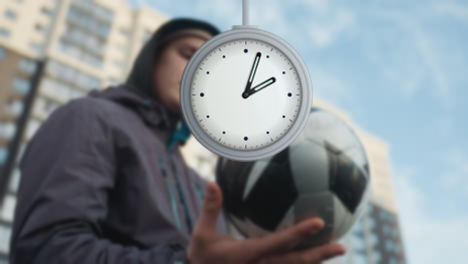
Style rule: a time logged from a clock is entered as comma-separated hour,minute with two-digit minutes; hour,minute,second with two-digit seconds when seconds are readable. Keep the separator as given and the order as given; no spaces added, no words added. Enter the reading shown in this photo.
2,03
